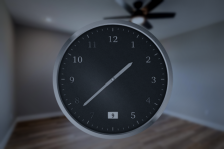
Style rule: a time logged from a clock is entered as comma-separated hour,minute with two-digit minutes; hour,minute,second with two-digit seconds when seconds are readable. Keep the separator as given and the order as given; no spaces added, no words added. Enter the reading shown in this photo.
1,38
